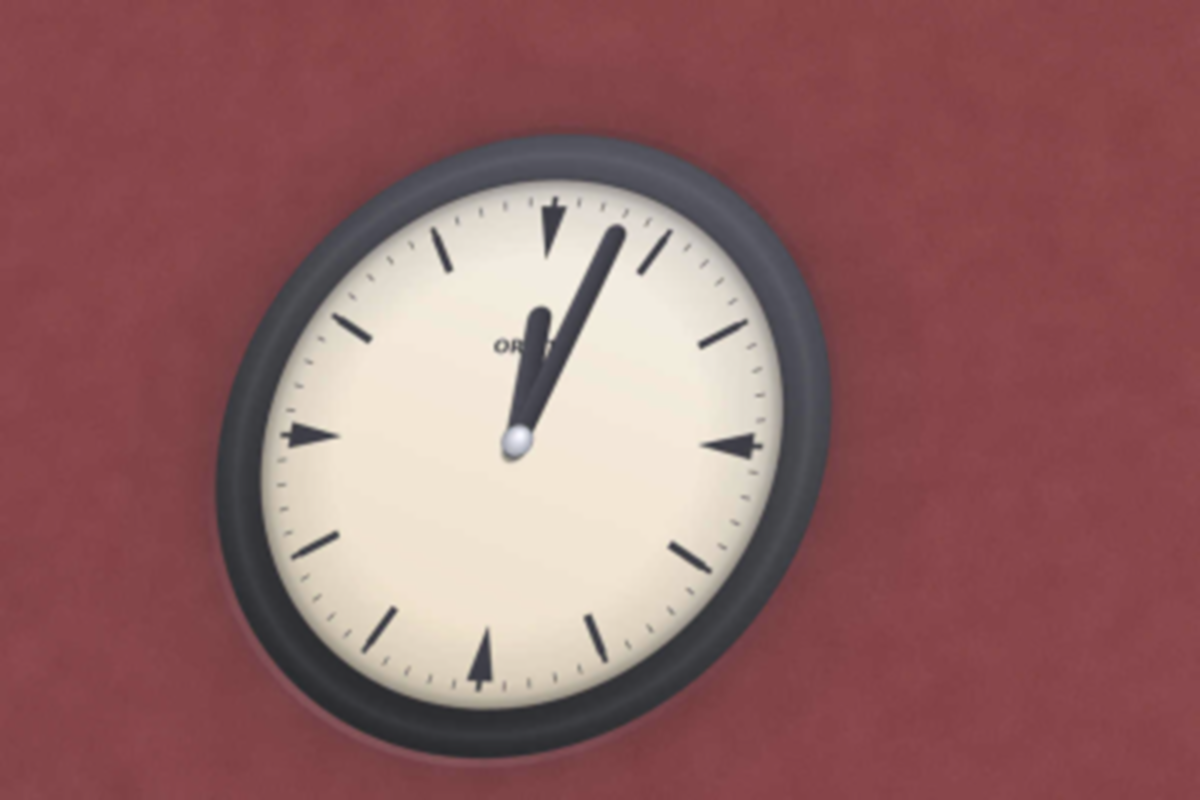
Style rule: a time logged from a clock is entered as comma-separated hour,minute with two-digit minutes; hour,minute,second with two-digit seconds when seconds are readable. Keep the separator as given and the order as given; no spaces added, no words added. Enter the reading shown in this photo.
12,03
